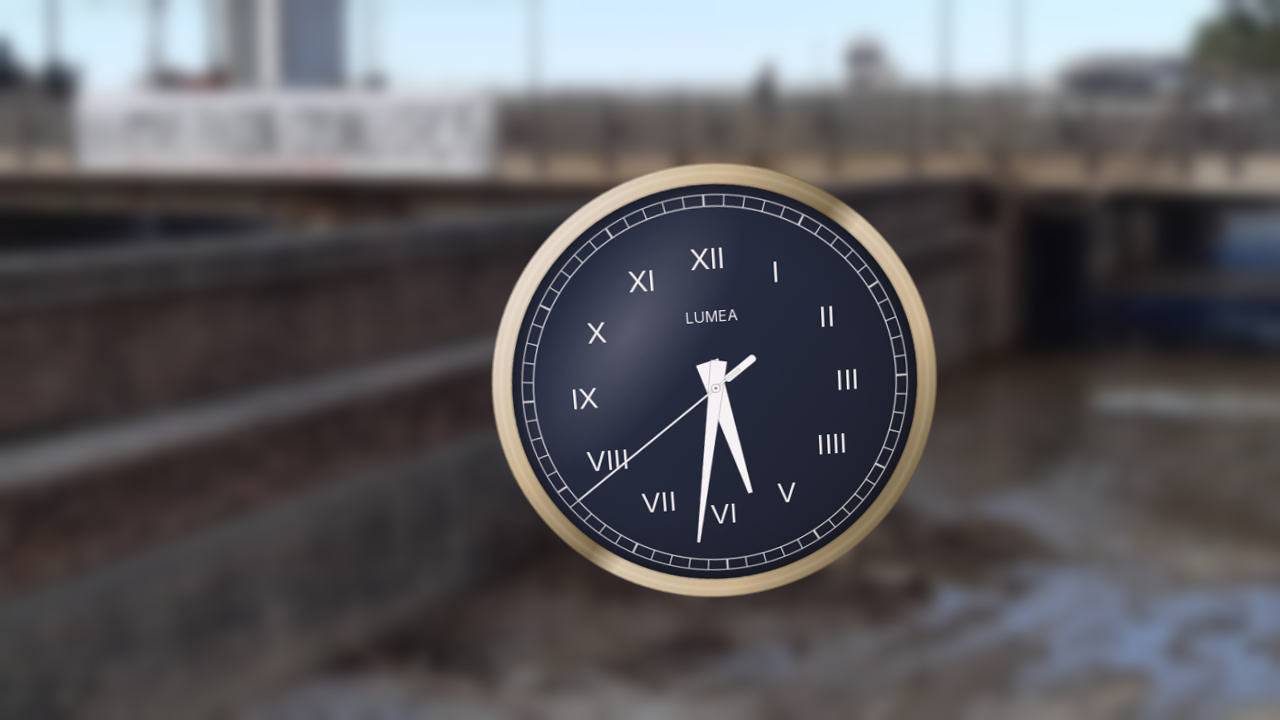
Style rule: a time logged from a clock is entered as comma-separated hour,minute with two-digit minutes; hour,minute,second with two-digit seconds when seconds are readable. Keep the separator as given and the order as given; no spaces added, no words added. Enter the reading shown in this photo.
5,31,39
